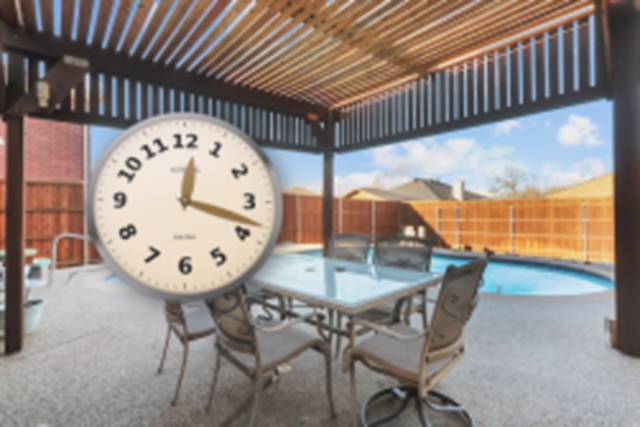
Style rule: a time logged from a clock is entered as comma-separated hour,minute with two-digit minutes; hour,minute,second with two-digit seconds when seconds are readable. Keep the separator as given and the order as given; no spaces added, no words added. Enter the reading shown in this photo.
12,18
